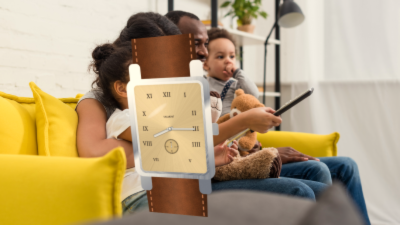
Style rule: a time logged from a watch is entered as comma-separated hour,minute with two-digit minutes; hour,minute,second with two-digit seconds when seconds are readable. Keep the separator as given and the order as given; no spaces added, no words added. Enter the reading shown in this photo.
8,15
